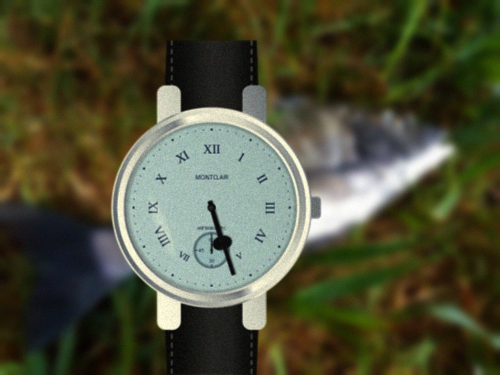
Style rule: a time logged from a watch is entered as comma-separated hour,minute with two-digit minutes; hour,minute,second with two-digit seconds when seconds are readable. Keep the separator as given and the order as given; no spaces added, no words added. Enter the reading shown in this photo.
5,27
